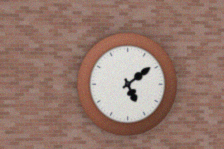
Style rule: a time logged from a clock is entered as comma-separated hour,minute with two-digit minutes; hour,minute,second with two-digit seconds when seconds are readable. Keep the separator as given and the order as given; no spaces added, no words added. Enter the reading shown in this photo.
5,09
